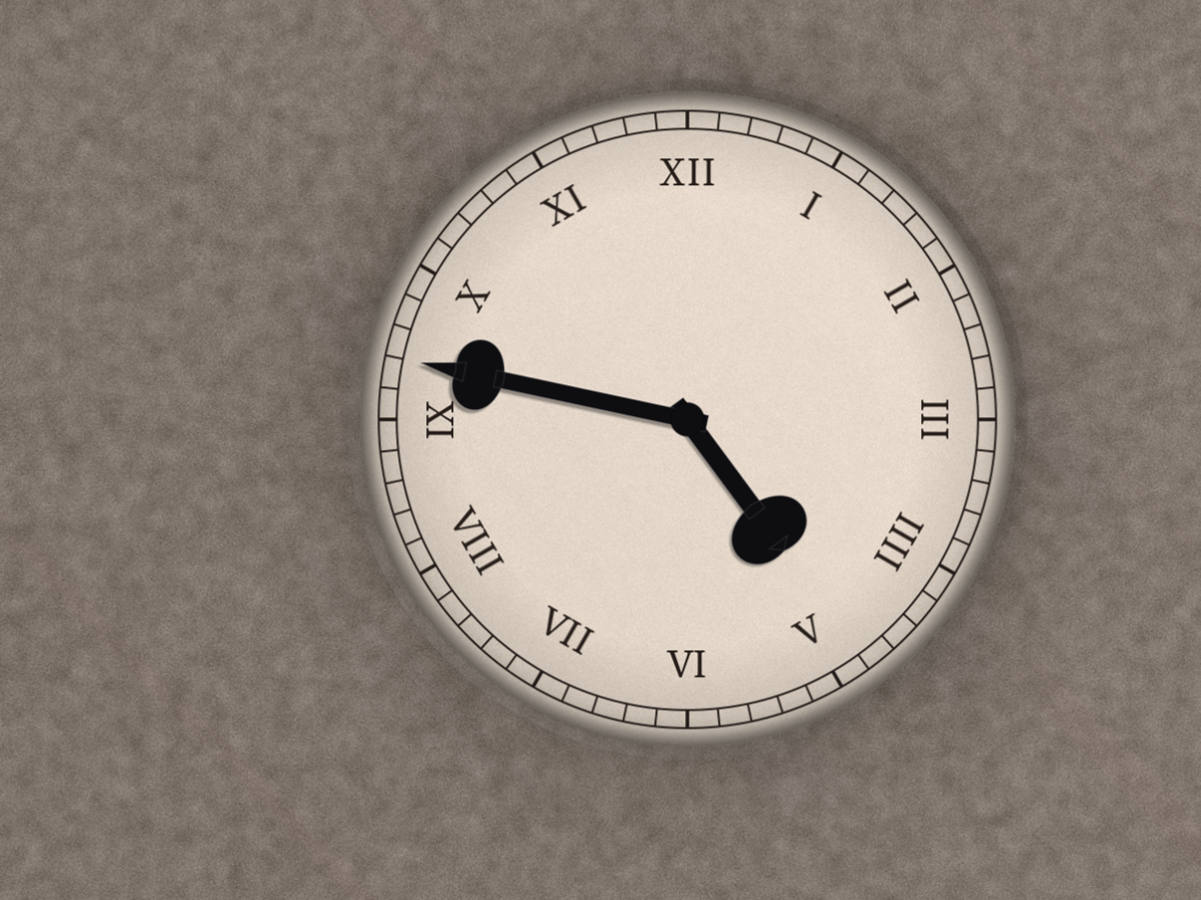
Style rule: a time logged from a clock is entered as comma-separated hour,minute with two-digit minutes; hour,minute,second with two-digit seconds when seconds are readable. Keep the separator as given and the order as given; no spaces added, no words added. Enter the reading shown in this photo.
4,47
